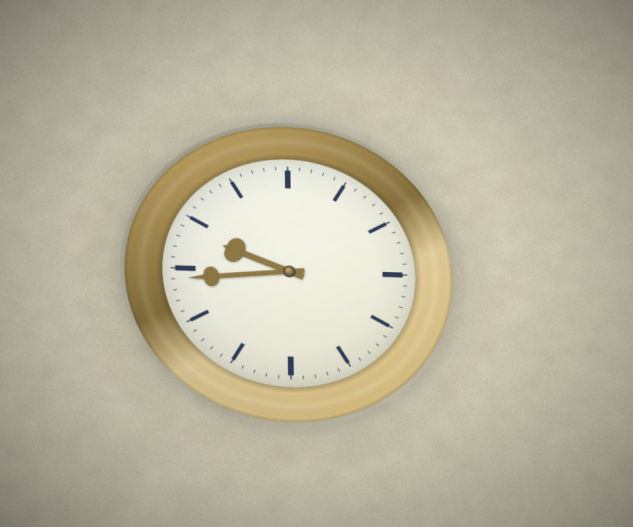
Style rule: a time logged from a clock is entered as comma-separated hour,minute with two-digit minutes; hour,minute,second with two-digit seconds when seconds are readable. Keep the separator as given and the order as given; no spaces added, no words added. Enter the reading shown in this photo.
9,44
